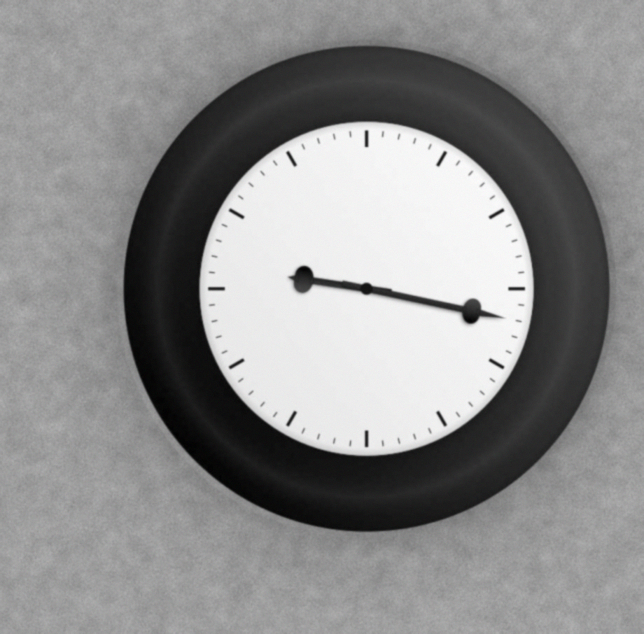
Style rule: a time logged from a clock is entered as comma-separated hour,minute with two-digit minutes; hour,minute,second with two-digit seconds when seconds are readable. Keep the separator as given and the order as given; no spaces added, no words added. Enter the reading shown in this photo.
9,17
